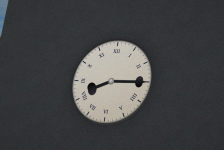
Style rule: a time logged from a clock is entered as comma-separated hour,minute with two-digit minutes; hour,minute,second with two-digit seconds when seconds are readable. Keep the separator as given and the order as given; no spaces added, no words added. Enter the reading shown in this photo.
8,15
